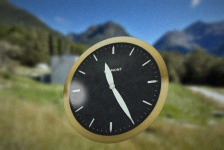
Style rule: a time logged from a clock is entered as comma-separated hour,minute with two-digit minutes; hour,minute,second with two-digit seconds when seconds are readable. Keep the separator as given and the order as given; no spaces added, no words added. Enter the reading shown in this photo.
11,25
